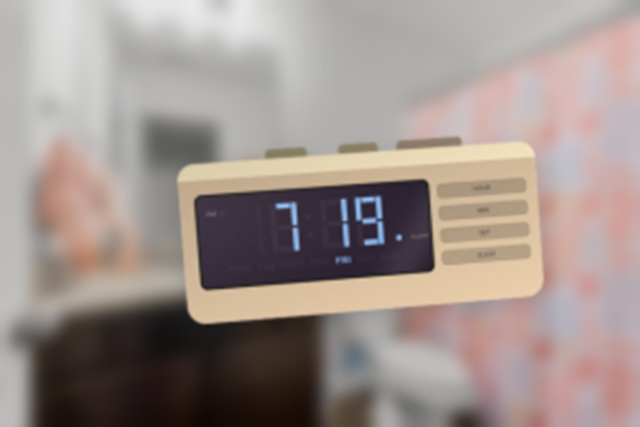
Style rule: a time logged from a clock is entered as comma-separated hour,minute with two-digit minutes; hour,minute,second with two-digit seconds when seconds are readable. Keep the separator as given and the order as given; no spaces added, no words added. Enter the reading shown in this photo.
7,19
